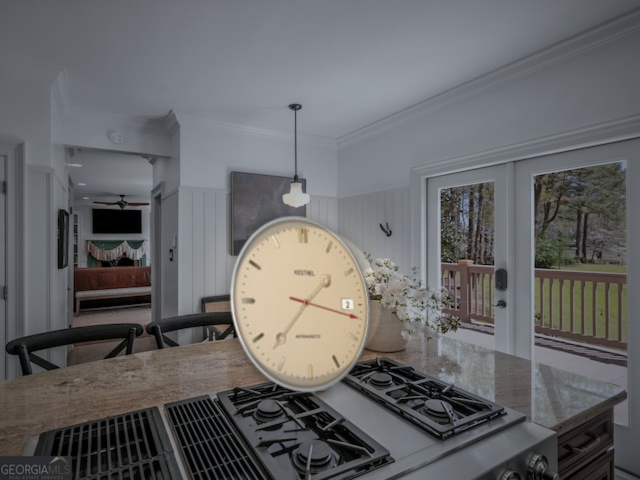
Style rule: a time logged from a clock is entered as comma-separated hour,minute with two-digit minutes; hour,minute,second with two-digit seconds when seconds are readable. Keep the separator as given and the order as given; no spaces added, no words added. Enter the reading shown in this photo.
1,37,17
